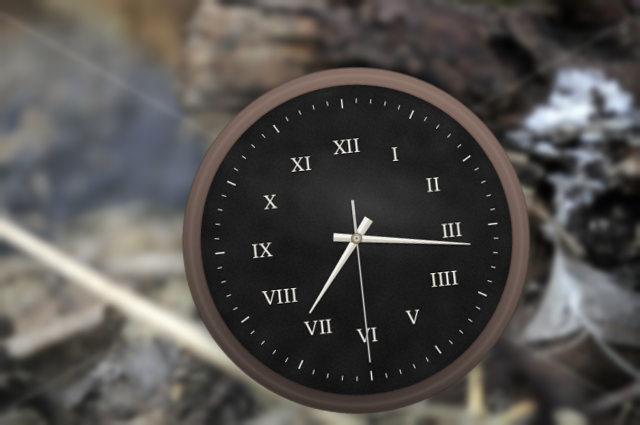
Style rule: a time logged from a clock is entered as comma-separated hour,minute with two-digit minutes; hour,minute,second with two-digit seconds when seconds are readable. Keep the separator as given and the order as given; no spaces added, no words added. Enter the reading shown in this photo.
7,16,30
